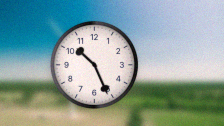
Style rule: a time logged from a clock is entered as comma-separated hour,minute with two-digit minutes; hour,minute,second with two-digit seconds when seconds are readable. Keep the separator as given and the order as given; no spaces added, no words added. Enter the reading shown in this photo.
10,26
